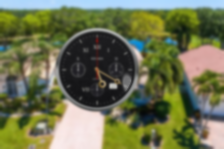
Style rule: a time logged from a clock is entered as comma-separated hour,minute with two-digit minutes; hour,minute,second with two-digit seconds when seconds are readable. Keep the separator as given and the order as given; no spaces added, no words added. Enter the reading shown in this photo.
5,20
